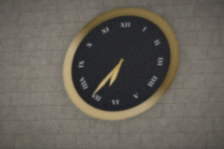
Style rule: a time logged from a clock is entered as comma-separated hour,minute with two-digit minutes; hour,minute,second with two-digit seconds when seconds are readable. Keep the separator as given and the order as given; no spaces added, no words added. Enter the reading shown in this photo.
6,36
